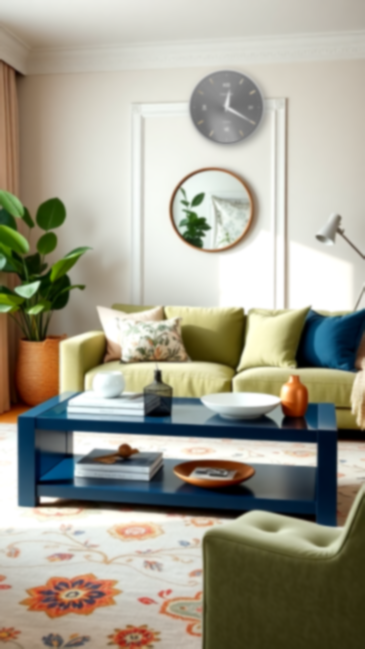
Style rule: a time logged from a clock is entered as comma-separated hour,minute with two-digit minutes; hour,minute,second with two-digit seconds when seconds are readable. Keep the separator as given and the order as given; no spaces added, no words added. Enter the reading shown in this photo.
12,20
